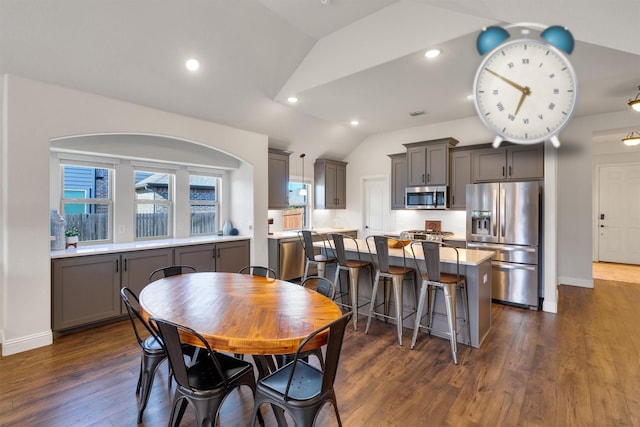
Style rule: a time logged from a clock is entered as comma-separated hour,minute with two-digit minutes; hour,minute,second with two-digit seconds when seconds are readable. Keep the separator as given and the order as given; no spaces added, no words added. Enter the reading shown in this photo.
6,50
